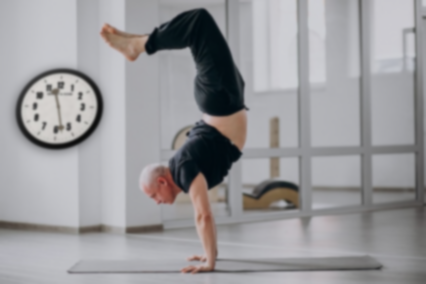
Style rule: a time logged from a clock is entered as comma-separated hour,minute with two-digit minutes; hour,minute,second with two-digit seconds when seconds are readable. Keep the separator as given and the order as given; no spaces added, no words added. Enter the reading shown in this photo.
11,28
